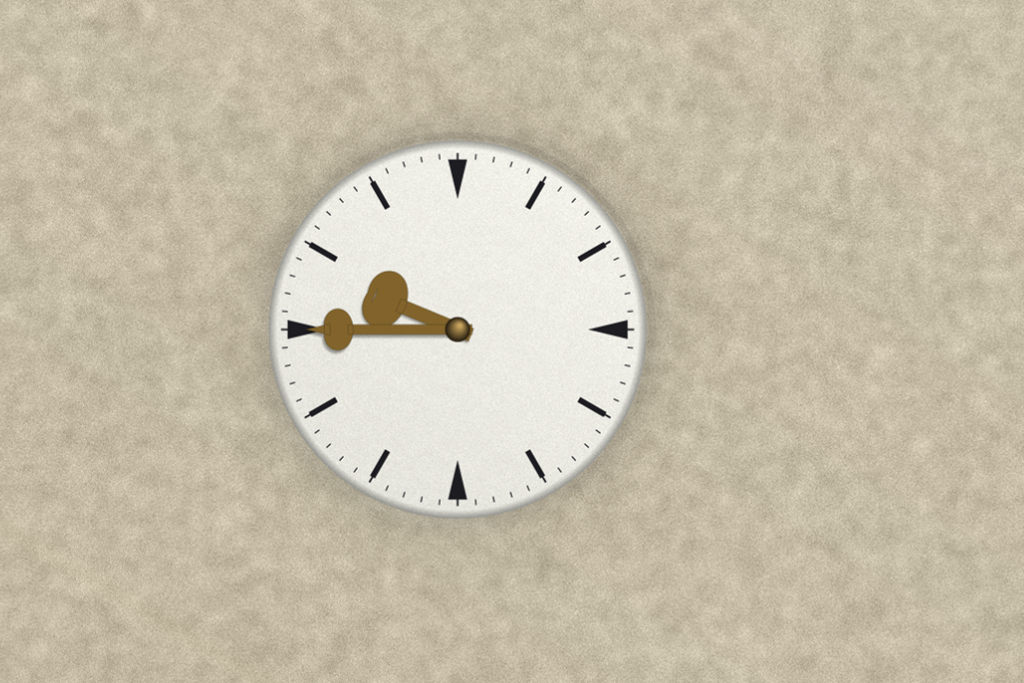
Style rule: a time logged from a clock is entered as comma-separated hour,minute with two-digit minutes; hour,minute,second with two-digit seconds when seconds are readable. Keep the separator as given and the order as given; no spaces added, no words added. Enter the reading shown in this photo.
9,45
